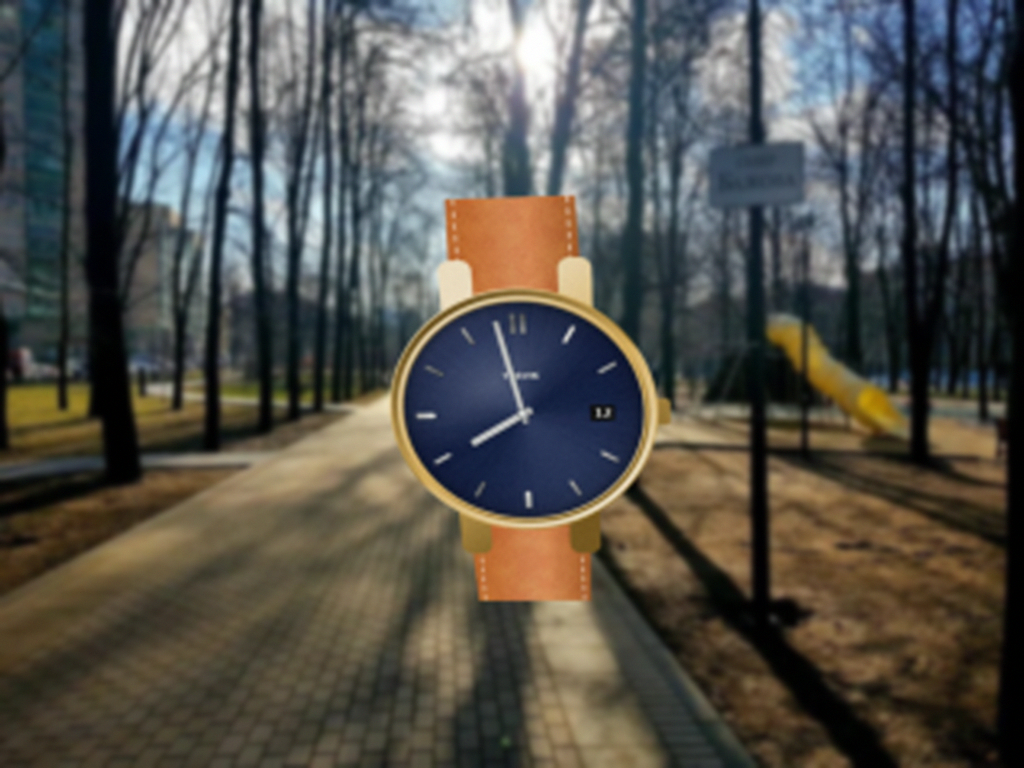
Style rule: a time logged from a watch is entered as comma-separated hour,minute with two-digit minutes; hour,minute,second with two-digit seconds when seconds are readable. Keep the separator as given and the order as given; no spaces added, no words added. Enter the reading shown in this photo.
7,58
